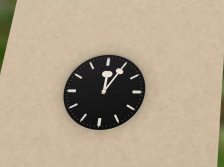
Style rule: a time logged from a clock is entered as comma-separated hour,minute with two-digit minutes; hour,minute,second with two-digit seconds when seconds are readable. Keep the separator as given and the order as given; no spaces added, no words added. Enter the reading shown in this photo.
12,05
